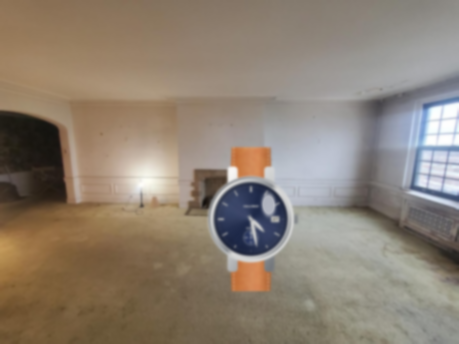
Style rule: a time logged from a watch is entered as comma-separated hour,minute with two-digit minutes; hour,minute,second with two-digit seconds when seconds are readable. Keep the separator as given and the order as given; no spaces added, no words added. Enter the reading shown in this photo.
4,28
